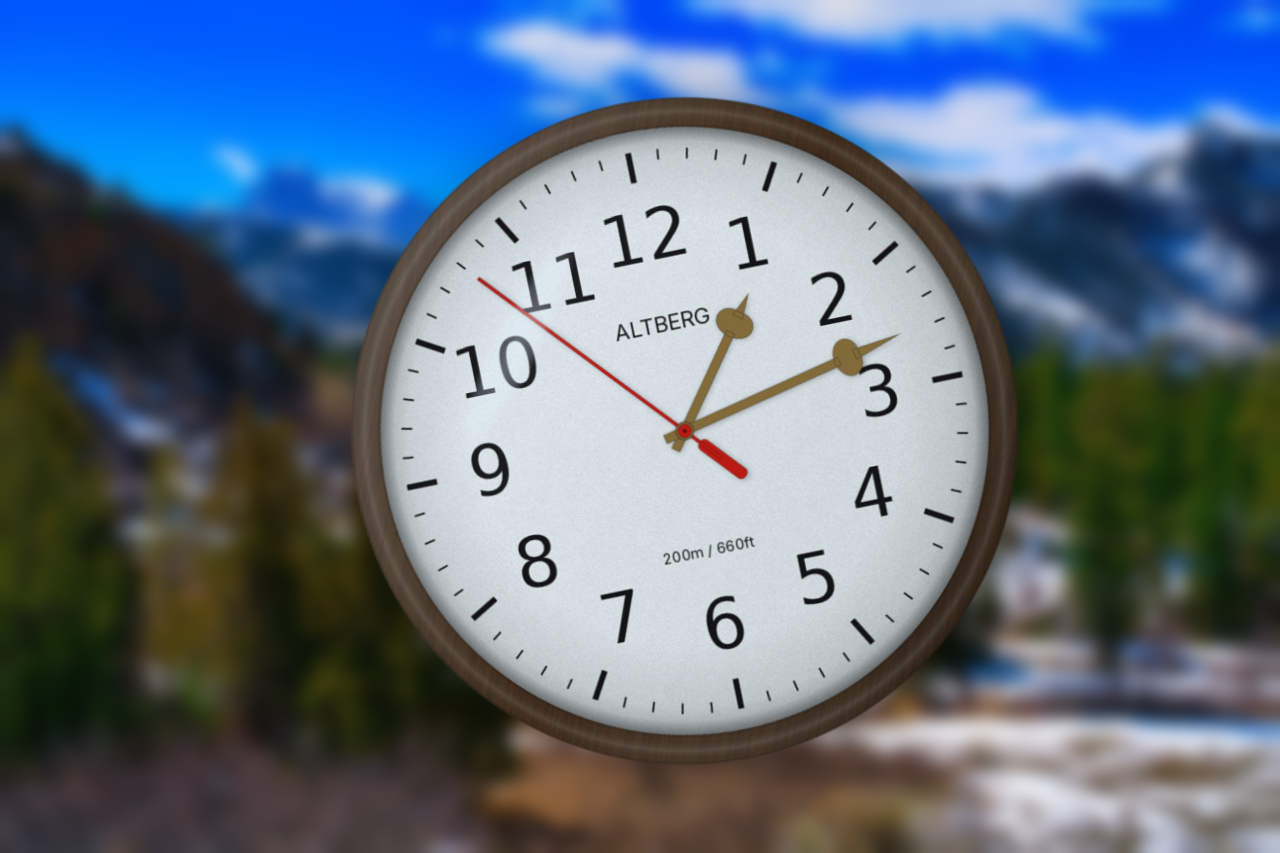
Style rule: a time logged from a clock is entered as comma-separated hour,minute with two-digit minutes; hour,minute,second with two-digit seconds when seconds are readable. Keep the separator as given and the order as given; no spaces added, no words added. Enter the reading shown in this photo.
1,12,53
